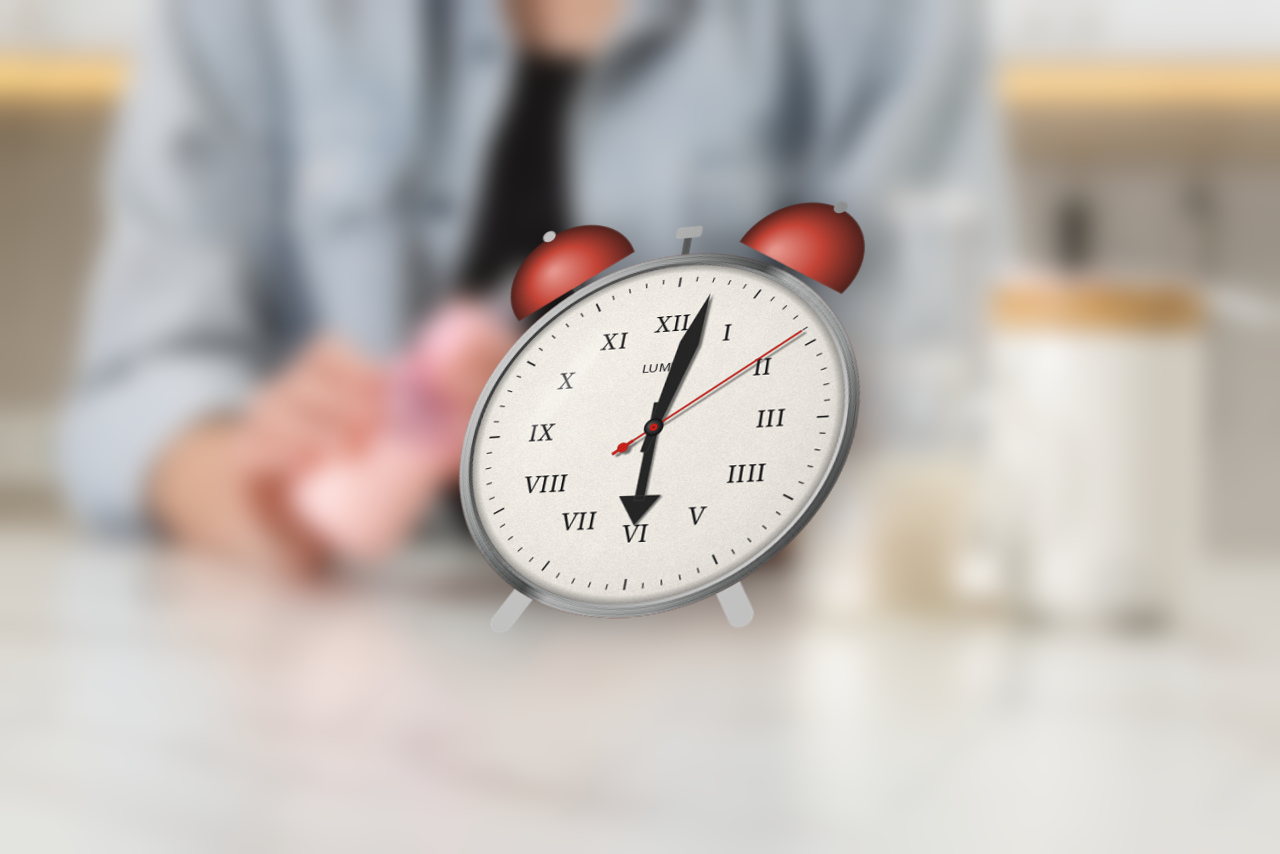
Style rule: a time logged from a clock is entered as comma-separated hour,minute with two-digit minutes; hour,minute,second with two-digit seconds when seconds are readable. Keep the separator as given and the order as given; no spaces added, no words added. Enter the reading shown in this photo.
6,02,09
